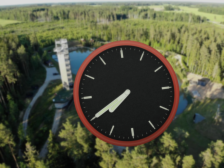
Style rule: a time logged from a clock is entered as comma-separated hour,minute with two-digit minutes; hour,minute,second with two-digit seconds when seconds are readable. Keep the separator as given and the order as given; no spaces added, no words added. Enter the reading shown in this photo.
7,40
